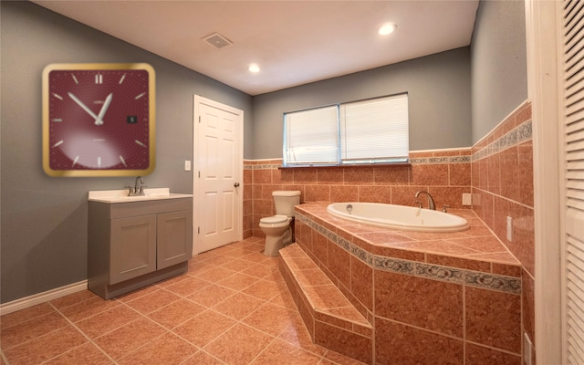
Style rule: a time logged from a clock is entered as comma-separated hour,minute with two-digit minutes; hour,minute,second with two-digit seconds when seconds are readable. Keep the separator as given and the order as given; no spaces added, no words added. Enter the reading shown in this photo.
12,52
